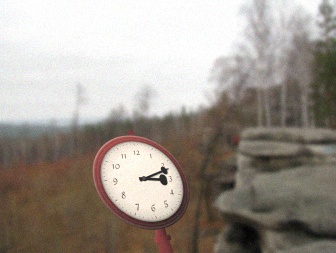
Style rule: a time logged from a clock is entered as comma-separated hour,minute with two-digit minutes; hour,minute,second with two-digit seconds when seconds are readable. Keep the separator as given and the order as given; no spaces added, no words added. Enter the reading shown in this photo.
3,12
